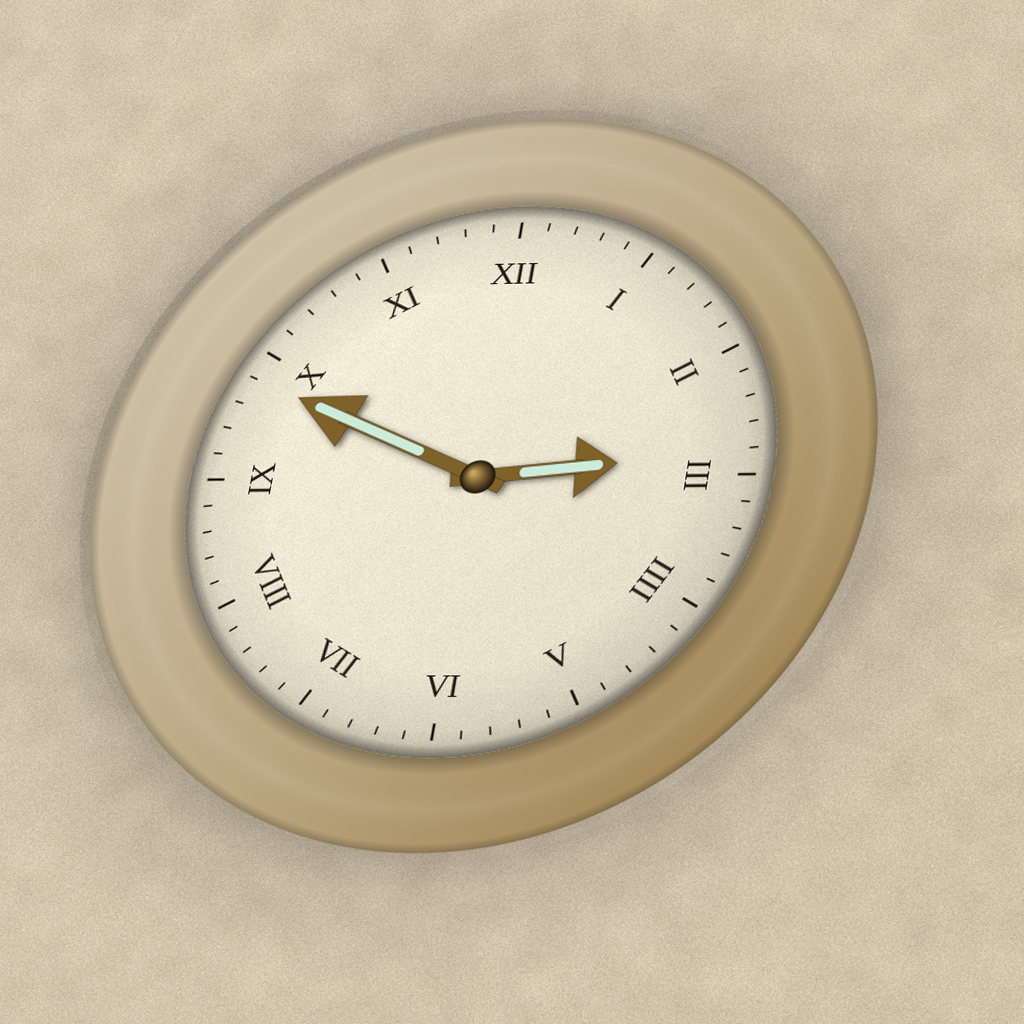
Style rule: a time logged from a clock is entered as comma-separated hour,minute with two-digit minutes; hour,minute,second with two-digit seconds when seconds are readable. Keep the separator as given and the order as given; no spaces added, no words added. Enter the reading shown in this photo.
2,49
